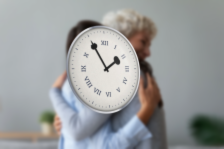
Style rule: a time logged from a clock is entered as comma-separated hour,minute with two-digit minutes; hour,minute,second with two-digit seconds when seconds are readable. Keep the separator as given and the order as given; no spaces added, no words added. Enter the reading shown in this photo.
1,55
